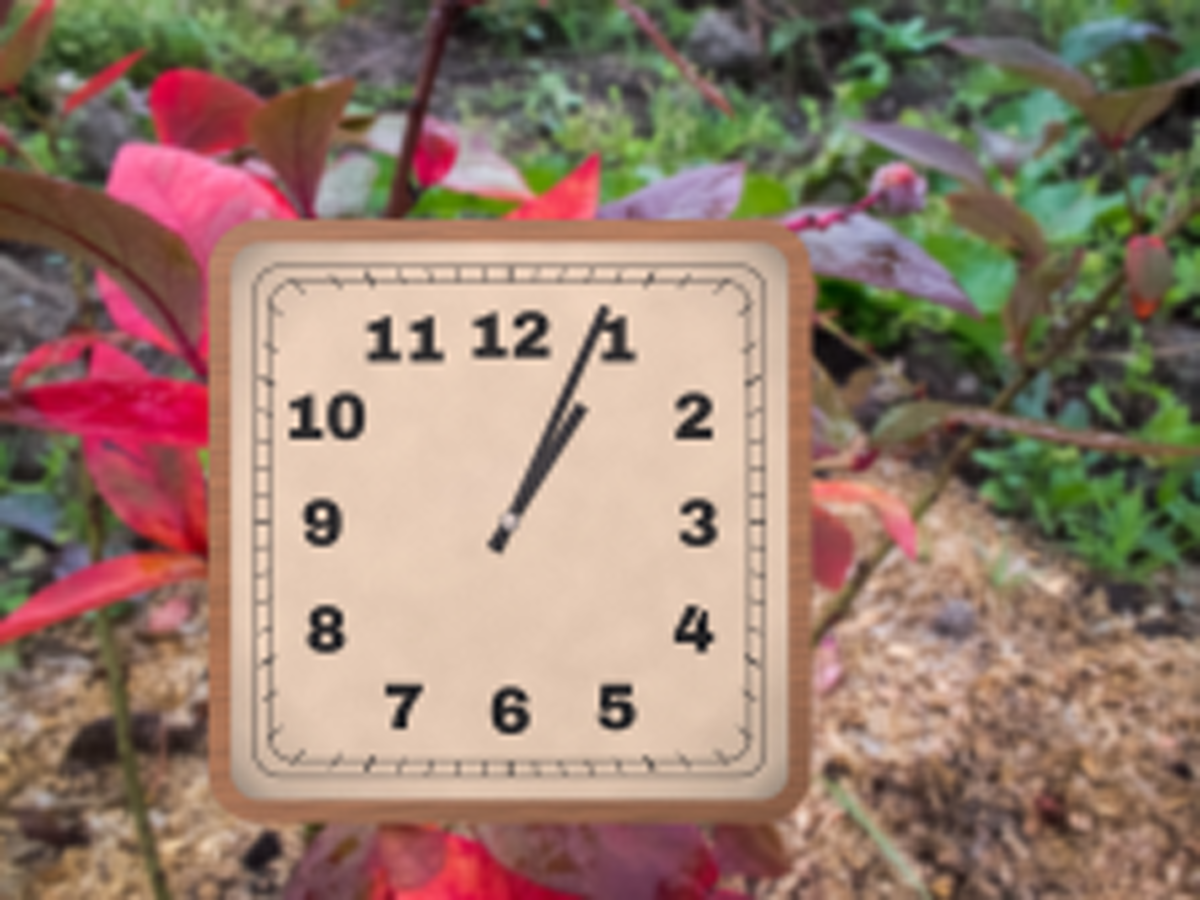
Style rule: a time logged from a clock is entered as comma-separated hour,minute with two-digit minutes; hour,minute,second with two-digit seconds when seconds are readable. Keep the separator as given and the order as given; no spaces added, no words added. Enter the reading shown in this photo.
1,04
